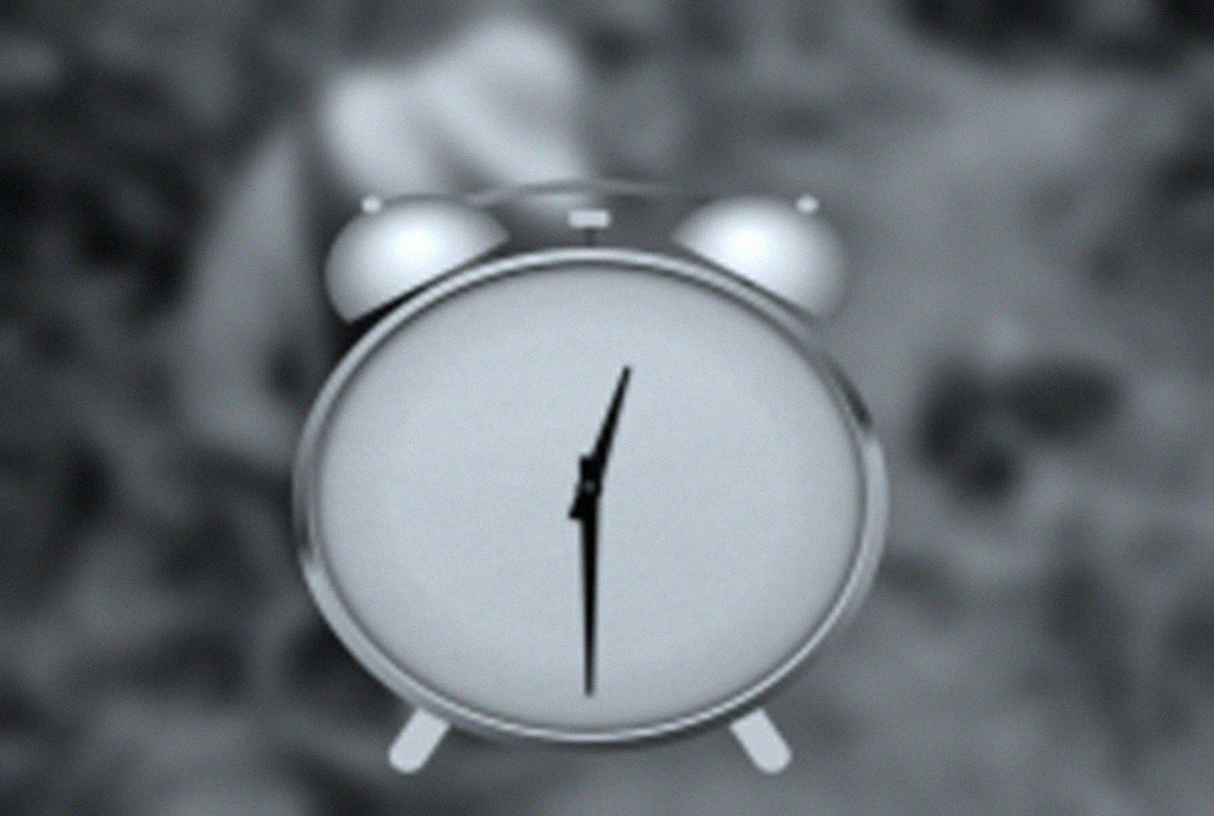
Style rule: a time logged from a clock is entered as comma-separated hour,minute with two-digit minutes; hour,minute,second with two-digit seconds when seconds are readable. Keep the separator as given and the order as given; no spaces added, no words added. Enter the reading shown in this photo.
12,30
